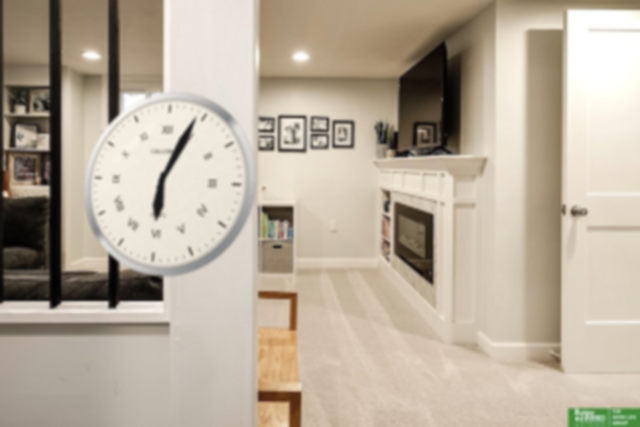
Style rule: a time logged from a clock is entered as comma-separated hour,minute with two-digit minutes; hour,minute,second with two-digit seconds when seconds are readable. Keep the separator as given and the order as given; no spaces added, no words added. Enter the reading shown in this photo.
6,04
